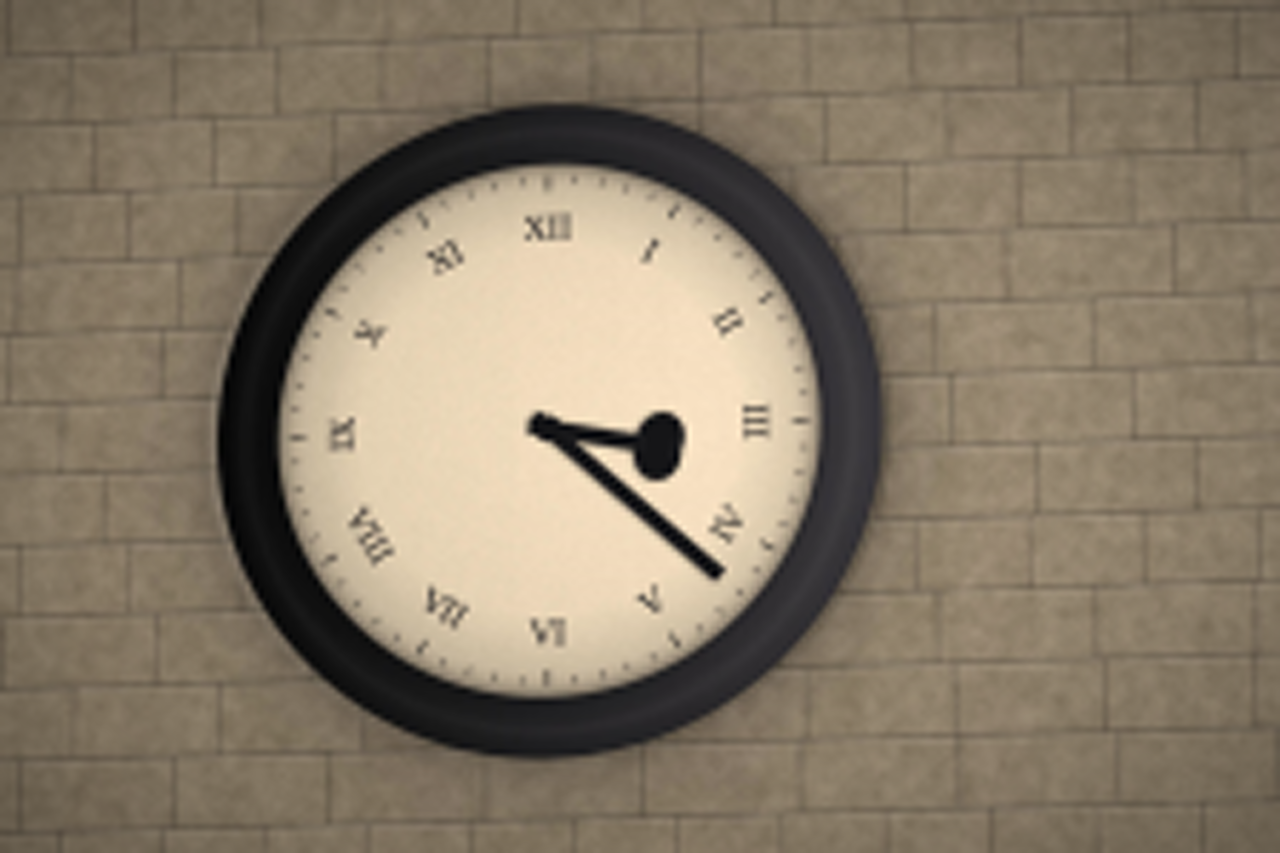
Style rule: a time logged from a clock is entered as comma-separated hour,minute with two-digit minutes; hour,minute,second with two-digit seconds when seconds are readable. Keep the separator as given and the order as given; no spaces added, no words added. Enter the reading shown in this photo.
3,22
